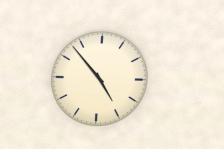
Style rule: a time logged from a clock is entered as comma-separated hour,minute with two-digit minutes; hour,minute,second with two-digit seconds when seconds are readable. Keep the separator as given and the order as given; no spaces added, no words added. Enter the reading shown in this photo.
4,53
